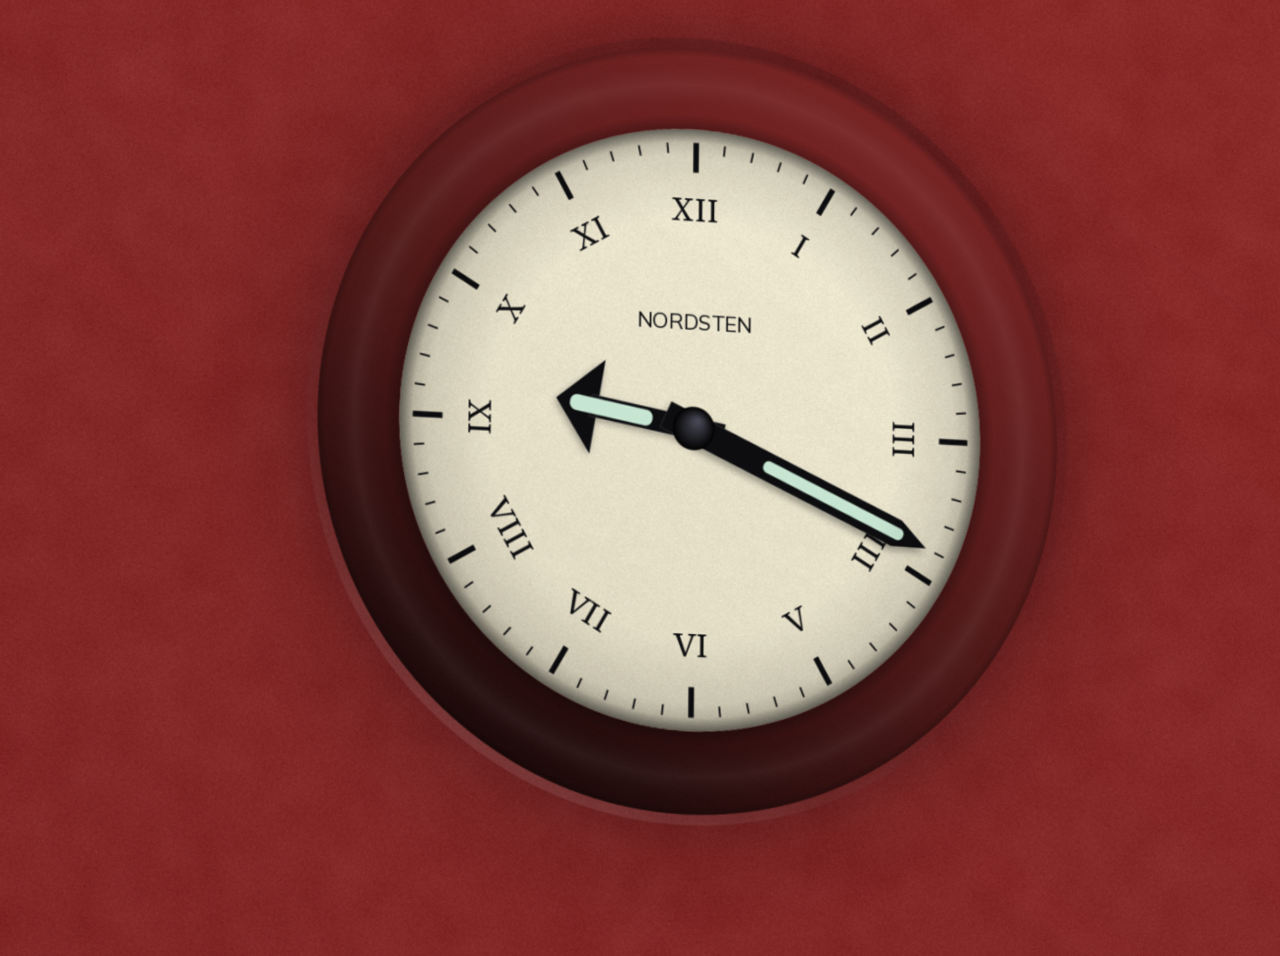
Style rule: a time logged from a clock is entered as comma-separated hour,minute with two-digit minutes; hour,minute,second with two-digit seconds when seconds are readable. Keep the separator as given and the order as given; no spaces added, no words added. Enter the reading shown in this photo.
9,19
